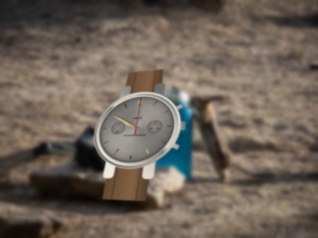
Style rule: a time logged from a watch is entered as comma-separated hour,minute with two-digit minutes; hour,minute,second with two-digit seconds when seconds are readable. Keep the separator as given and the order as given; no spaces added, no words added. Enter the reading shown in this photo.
9,50
